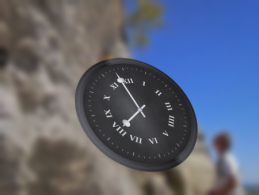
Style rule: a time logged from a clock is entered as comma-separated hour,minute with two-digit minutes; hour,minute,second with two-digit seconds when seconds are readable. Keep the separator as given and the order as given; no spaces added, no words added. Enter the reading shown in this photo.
7,58
